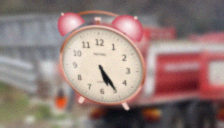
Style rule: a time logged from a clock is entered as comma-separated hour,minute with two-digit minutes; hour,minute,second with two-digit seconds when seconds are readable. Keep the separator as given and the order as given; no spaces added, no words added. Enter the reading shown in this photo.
5,25
